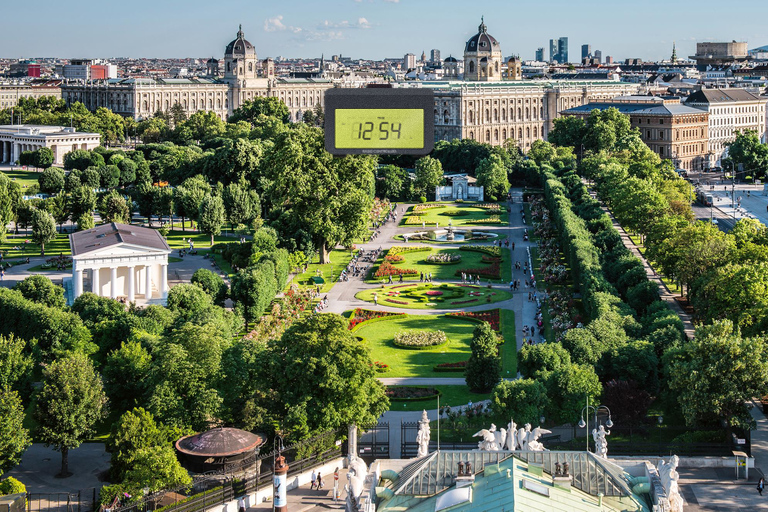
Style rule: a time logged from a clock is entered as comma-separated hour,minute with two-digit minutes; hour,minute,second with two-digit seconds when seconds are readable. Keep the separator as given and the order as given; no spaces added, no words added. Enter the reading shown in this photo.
12,54
